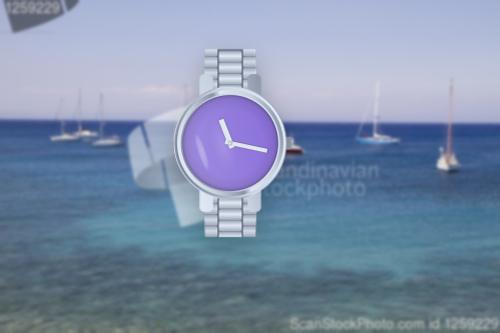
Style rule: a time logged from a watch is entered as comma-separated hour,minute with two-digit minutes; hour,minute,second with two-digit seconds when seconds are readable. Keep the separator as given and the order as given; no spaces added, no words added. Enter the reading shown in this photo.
11,17
